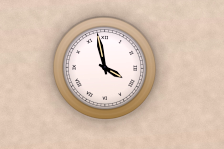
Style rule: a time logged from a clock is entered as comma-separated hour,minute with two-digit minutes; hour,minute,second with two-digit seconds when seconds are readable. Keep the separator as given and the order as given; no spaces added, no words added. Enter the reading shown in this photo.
3,58
